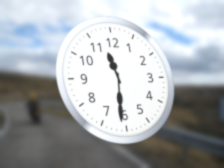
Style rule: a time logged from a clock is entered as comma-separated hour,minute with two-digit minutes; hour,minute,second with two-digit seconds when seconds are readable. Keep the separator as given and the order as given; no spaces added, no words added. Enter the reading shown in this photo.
11,31
